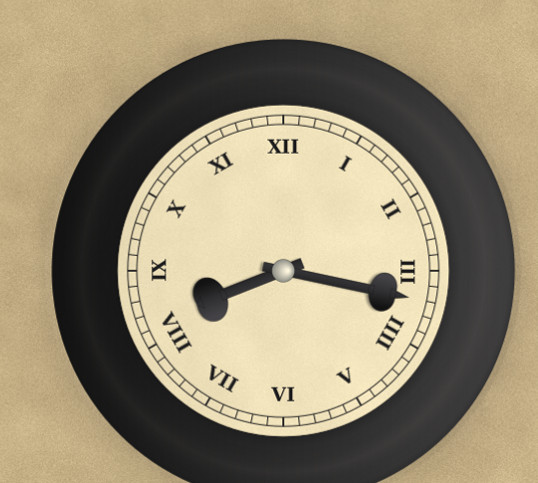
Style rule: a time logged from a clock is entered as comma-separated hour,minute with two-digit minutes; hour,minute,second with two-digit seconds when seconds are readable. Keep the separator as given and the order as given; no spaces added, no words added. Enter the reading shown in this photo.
8,17
